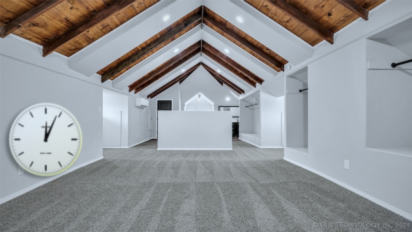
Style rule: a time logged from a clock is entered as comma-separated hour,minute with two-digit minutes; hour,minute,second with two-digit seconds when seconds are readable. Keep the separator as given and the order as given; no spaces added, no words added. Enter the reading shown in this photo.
12,04
